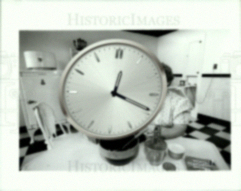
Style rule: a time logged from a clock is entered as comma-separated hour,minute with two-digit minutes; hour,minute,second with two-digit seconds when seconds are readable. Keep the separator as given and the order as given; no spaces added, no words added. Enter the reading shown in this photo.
12,19
